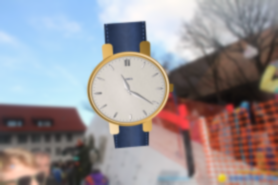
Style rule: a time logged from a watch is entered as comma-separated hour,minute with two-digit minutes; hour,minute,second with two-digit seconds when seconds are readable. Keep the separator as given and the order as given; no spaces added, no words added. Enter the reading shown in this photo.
11,21
